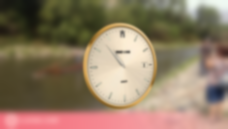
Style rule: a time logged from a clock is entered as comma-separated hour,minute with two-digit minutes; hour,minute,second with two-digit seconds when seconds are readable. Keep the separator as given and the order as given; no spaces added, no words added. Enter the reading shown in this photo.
10,53
